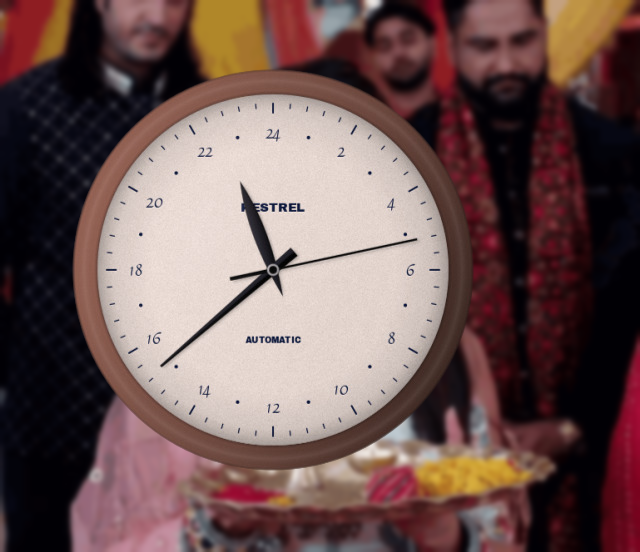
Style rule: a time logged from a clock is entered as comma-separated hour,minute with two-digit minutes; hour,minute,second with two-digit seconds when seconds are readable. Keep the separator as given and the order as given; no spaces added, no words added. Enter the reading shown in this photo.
22,38,13
